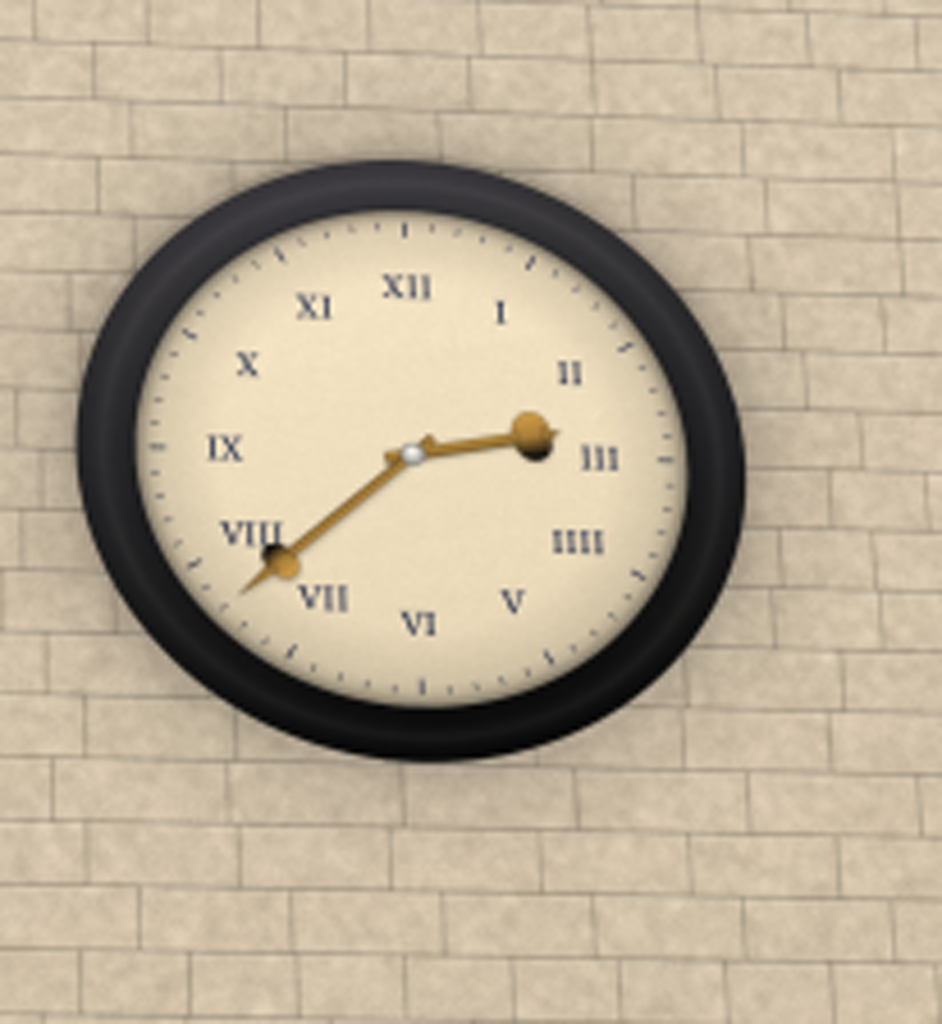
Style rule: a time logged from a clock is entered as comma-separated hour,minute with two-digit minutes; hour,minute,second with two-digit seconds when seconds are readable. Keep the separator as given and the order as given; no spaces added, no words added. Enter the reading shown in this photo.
2,38
